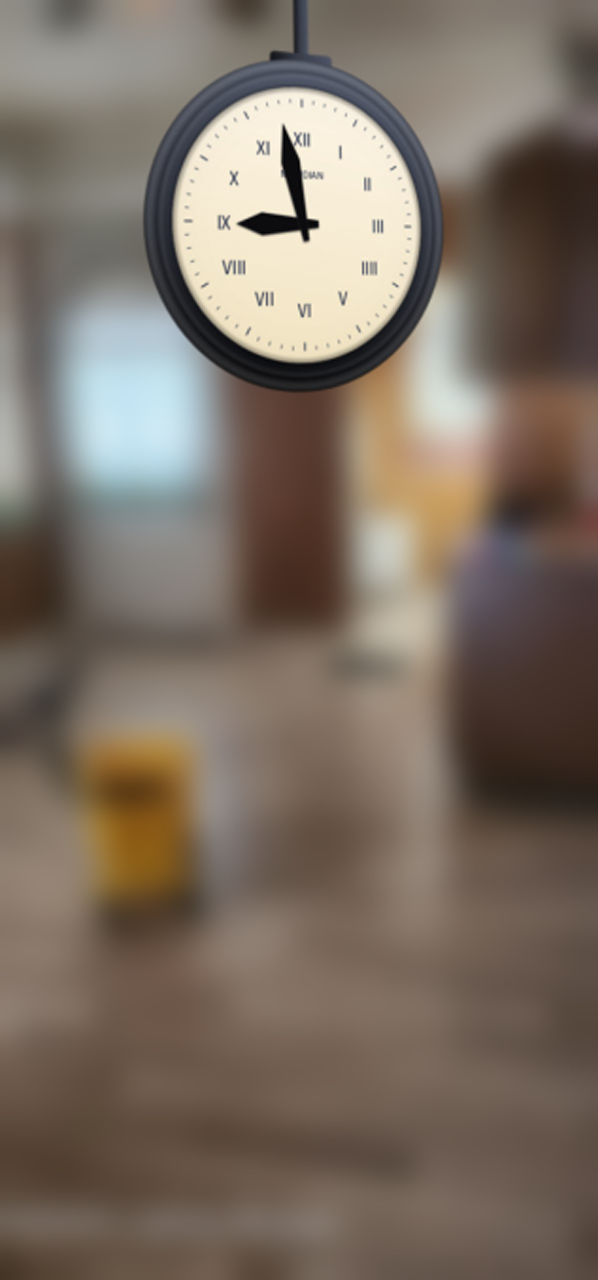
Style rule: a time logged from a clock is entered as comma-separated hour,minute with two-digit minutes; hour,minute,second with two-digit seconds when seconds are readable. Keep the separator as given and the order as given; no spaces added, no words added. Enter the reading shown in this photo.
8,58
